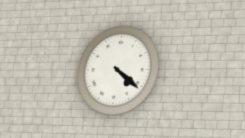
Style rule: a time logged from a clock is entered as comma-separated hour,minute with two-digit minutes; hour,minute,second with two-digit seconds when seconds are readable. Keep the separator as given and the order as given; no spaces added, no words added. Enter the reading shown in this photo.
4,21
